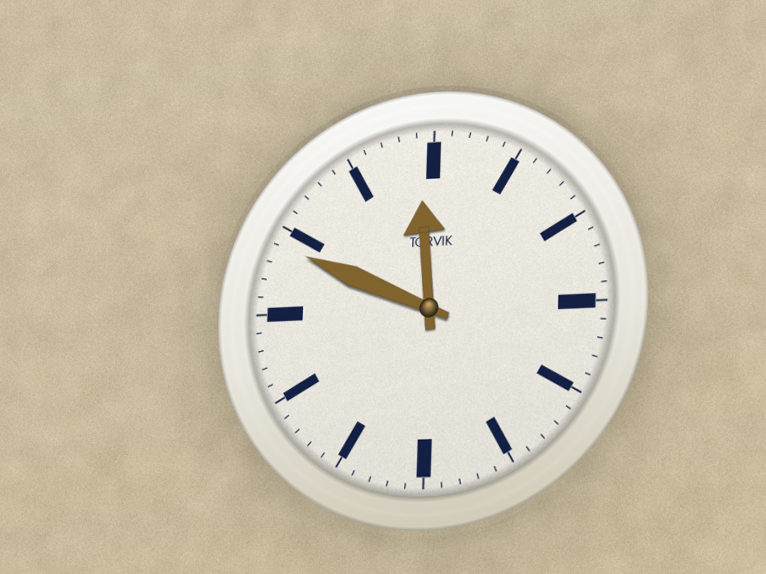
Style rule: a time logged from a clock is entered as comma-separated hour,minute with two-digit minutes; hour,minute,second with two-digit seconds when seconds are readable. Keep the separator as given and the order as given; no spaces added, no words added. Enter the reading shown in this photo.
11,49
